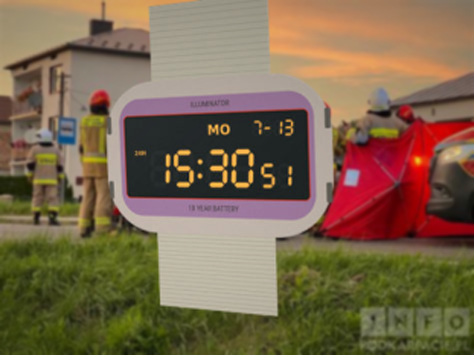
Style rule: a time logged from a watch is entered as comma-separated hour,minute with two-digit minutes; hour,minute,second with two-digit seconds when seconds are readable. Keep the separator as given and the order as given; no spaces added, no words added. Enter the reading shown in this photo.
15,30,51
